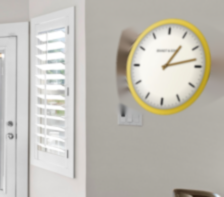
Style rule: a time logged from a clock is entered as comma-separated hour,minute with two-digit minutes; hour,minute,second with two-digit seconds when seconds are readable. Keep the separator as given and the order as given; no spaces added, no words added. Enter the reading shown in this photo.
1,13
